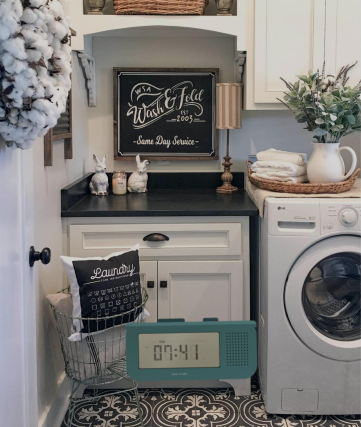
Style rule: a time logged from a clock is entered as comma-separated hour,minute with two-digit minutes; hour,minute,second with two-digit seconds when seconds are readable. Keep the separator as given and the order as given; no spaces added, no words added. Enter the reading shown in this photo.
7,41
